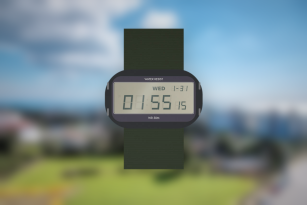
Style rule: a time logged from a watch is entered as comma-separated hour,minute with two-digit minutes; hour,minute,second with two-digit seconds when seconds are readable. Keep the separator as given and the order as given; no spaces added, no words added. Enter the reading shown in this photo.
1,55,15
